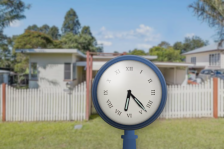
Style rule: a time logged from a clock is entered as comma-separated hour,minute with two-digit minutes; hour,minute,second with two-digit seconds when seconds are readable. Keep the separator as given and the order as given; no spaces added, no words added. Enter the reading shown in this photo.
6,23
